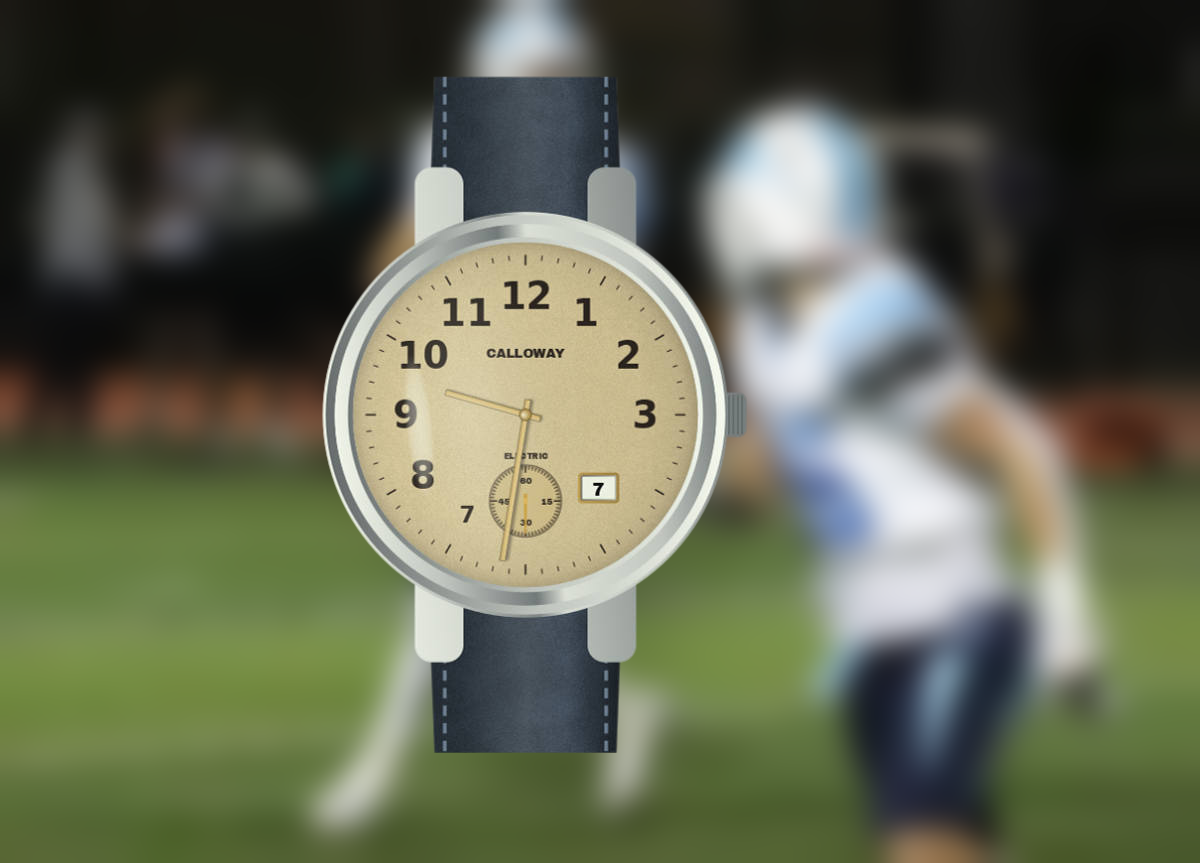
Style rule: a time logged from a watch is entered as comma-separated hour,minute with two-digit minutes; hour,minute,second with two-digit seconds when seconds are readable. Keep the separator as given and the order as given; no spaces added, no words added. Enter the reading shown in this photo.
9,31,30
